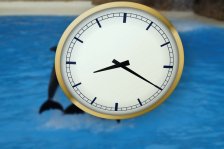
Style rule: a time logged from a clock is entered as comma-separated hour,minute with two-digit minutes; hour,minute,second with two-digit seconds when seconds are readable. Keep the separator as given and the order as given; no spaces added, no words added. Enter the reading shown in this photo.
8,20
